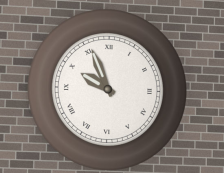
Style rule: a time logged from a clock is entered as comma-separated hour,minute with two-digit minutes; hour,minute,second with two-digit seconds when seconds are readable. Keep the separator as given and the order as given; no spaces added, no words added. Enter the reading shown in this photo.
9,56
